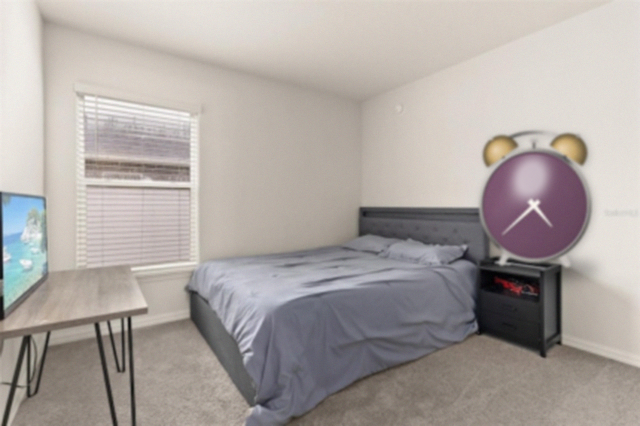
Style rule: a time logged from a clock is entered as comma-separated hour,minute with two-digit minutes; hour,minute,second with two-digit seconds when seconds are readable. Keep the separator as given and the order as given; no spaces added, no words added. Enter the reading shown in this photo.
4,38
